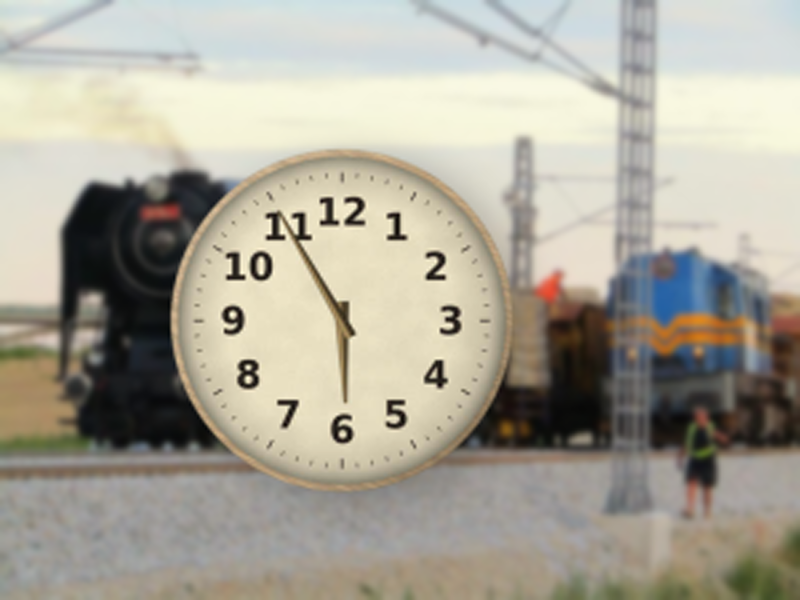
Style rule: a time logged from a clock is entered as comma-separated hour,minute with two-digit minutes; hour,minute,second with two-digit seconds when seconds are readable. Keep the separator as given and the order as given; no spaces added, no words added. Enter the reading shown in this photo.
5,55
